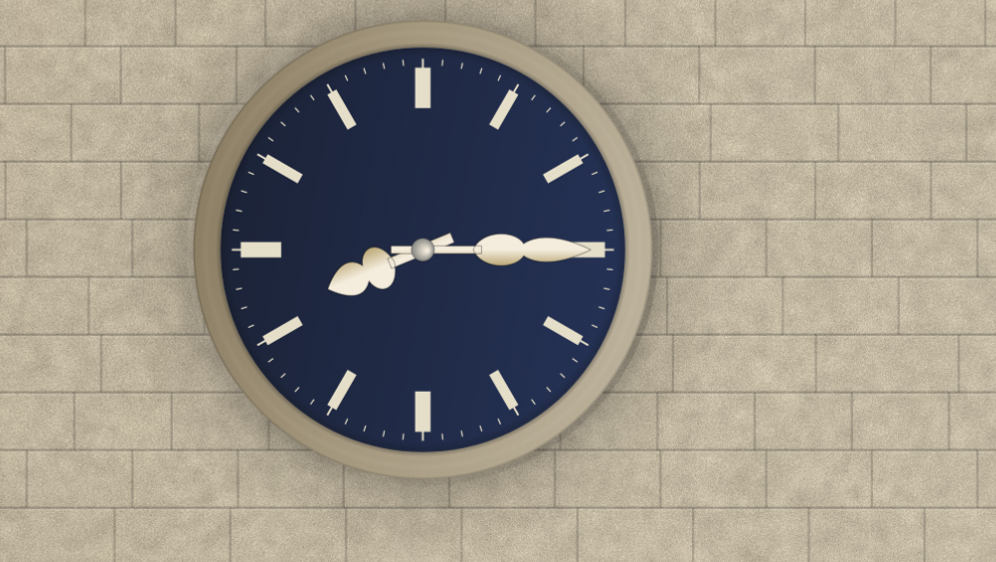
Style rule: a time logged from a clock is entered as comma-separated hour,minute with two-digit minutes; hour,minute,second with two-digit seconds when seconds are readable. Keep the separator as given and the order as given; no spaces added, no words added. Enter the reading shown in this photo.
8,15
